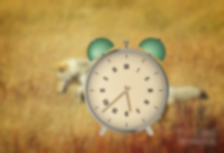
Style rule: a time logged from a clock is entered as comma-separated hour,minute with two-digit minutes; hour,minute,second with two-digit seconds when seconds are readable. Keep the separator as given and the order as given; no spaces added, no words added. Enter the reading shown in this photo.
5,38
